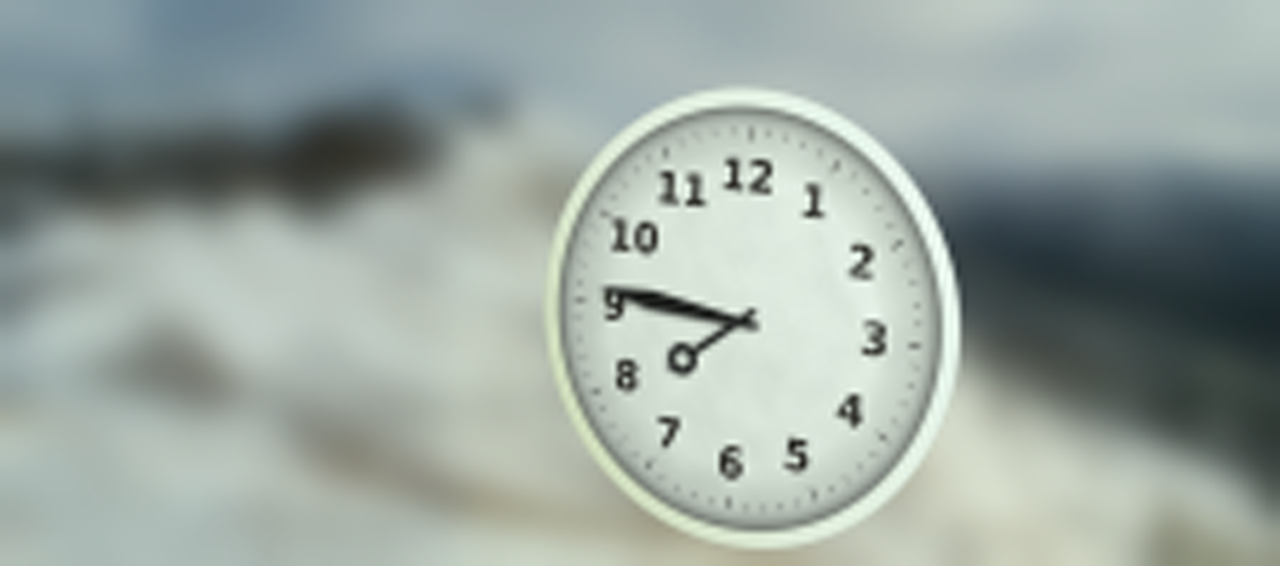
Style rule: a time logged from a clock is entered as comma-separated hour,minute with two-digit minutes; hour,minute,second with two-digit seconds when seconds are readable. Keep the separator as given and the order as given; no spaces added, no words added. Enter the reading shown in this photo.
7,46
